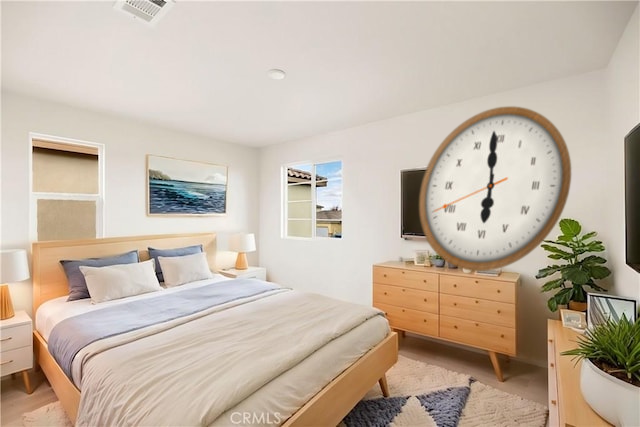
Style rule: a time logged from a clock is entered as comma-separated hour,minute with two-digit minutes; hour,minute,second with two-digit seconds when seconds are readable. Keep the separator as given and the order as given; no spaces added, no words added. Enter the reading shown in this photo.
5,58,41
